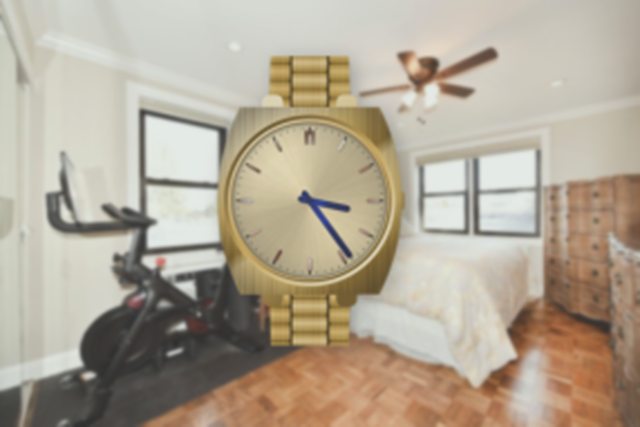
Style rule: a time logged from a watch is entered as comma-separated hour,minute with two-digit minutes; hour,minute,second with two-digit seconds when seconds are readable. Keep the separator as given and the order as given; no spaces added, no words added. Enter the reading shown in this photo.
3,24
